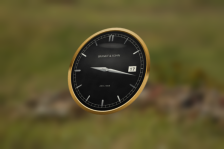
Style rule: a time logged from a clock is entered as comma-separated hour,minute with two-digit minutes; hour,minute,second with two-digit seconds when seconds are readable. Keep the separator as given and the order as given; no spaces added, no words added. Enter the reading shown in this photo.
9,17
